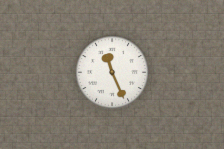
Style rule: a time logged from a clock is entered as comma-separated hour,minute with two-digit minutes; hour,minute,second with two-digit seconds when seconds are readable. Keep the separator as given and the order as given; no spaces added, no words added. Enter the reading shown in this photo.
11,26
